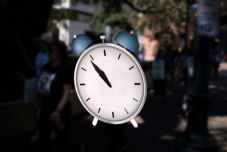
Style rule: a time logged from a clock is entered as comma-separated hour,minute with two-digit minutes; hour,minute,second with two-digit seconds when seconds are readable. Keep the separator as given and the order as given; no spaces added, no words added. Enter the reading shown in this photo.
10,54
